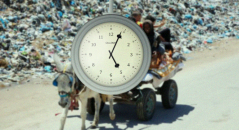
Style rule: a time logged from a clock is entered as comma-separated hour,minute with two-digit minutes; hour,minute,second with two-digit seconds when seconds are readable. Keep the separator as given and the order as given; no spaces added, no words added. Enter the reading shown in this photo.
5,04
